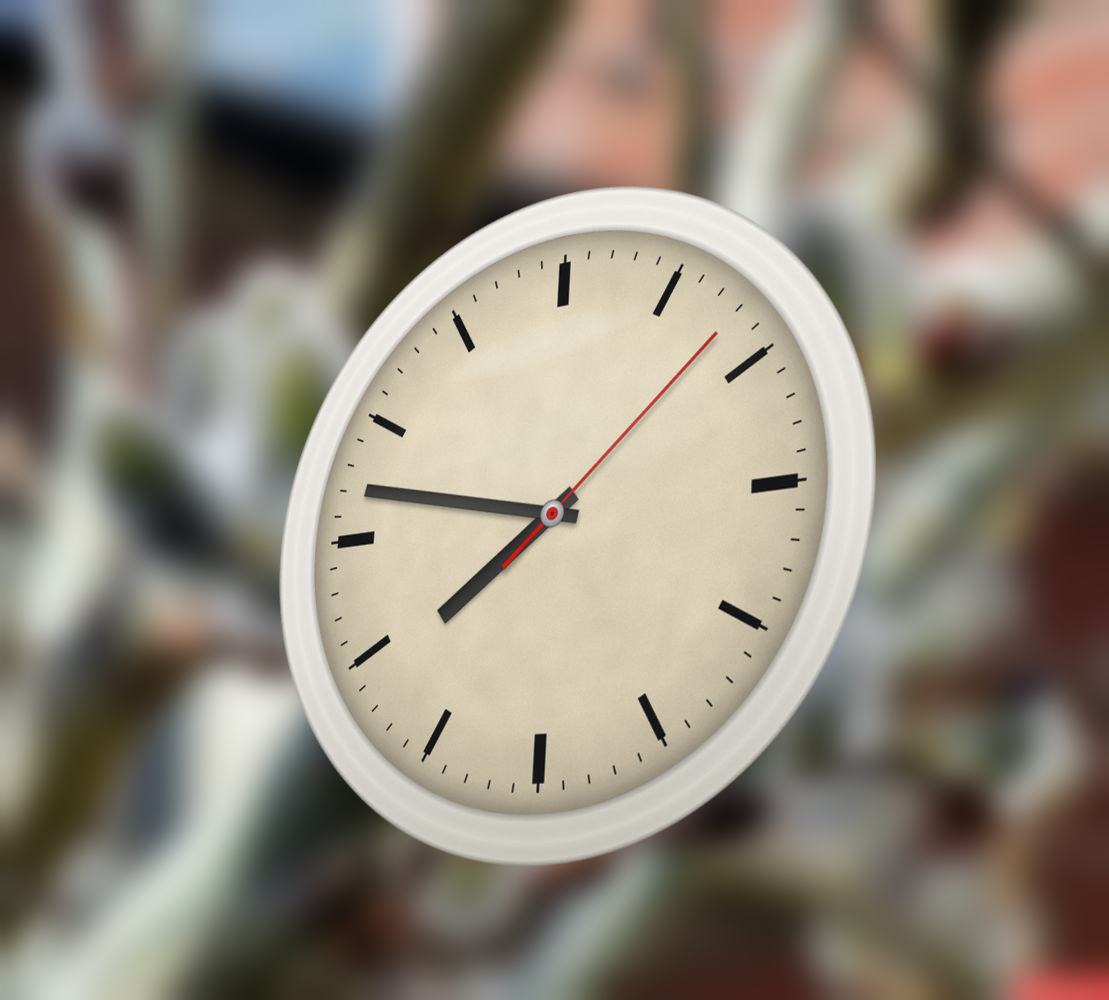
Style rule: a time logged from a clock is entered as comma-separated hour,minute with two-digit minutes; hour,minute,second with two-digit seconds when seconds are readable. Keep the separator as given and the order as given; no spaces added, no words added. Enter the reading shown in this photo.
7,47,08
